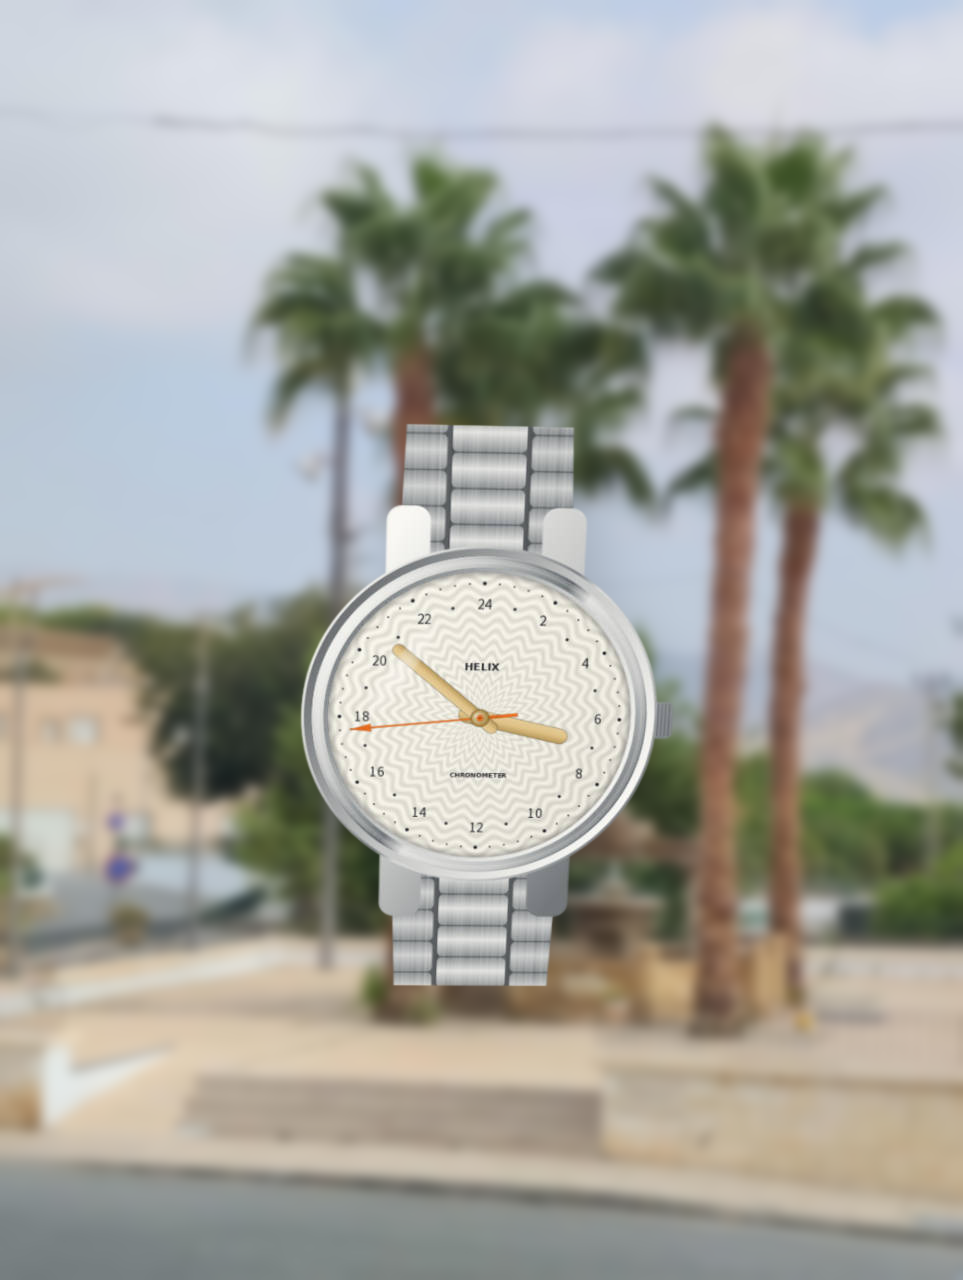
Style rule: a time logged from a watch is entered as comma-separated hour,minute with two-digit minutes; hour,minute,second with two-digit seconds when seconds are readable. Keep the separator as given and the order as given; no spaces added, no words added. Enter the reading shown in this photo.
6,51,44
